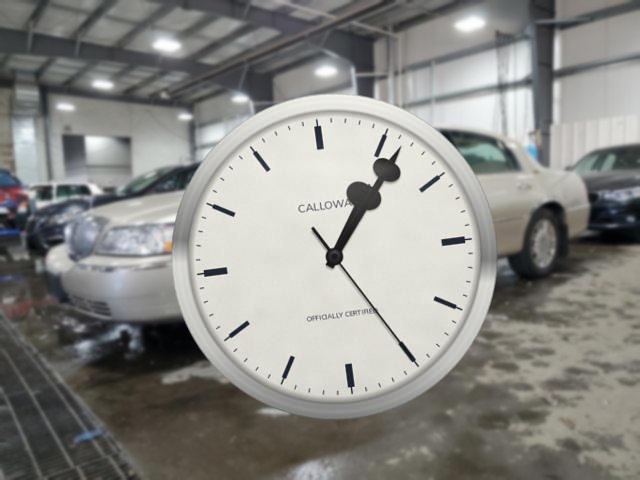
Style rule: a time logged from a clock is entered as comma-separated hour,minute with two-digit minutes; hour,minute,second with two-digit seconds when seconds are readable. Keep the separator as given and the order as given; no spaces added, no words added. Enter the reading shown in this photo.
1,06,25
